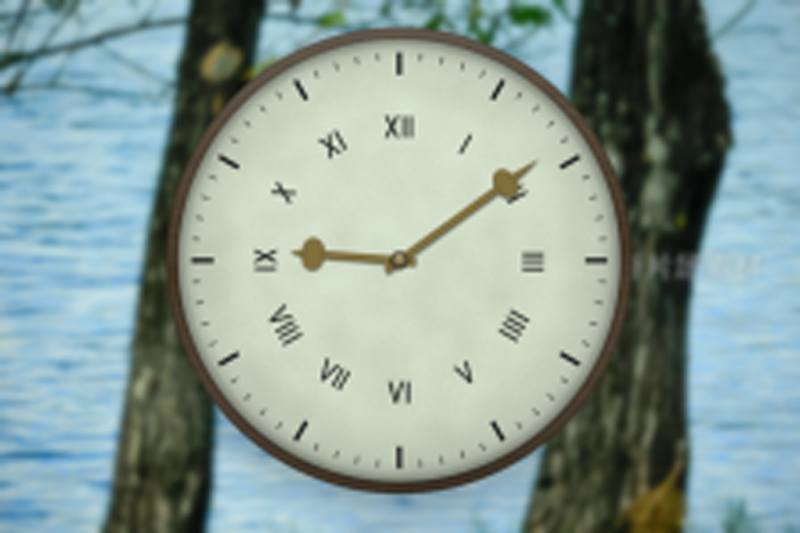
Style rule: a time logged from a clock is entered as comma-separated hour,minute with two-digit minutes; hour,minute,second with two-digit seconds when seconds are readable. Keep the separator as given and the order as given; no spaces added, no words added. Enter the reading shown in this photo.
9,09
